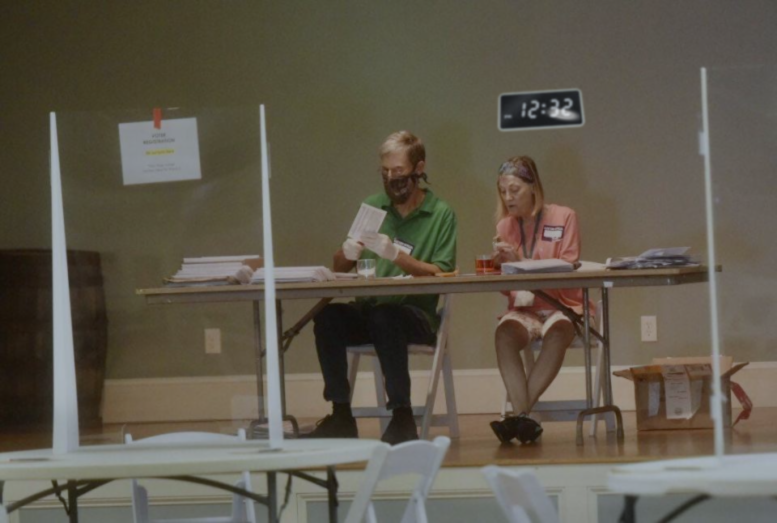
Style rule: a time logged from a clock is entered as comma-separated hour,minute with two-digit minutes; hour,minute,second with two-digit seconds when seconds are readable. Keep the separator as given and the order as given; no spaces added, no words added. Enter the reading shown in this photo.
12,32
